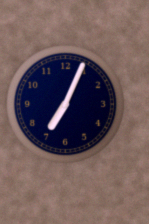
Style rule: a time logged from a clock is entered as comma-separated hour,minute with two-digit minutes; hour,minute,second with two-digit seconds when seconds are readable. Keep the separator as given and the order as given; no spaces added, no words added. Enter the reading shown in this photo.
7,04
